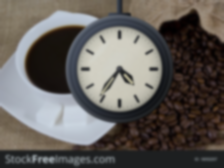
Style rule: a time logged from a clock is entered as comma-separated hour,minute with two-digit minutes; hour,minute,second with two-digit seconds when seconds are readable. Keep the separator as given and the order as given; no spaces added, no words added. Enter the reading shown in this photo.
4,36
